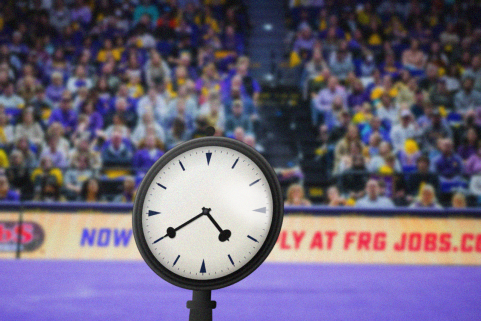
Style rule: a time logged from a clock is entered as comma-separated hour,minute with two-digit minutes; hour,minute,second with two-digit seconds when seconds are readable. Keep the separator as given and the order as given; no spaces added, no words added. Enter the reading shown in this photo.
4,40
